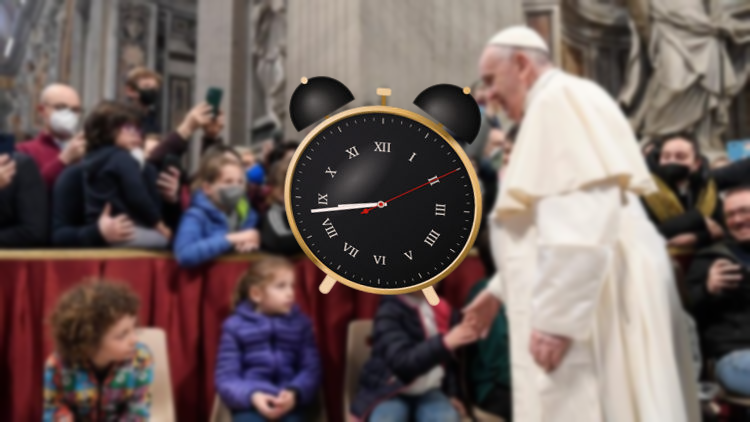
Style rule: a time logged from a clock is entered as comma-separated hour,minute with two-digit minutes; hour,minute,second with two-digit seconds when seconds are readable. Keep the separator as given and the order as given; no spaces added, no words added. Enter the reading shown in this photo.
8,43,10
